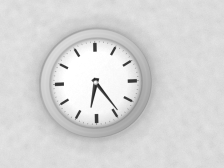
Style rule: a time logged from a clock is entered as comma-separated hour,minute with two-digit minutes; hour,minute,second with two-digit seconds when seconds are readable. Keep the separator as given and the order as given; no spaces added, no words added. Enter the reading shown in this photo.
6,24
